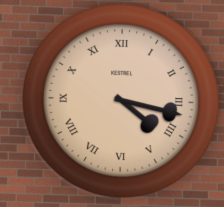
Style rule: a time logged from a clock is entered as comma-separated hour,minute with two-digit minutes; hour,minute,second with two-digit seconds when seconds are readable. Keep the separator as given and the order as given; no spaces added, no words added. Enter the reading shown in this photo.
4,17
